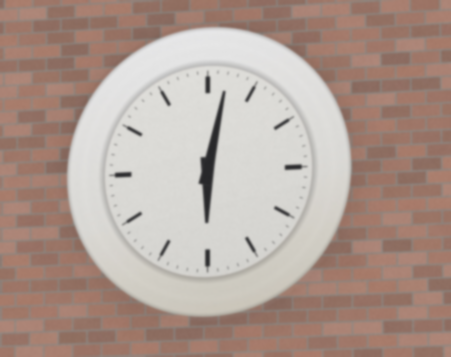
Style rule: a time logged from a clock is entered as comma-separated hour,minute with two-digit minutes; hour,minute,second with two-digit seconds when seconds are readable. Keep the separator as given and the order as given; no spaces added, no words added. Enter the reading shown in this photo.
6,02
